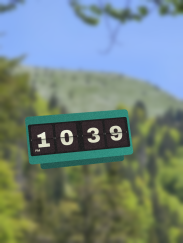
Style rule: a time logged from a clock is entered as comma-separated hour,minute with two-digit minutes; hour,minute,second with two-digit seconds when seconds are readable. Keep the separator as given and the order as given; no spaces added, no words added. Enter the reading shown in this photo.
10,39
